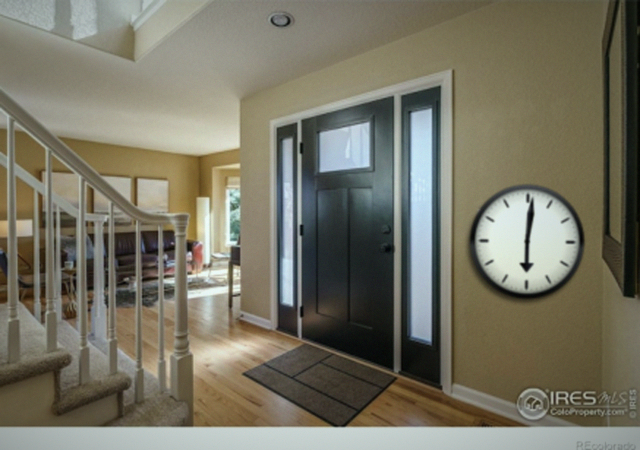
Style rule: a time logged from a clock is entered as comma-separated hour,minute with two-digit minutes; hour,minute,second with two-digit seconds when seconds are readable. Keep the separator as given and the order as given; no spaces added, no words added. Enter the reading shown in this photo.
6,01
